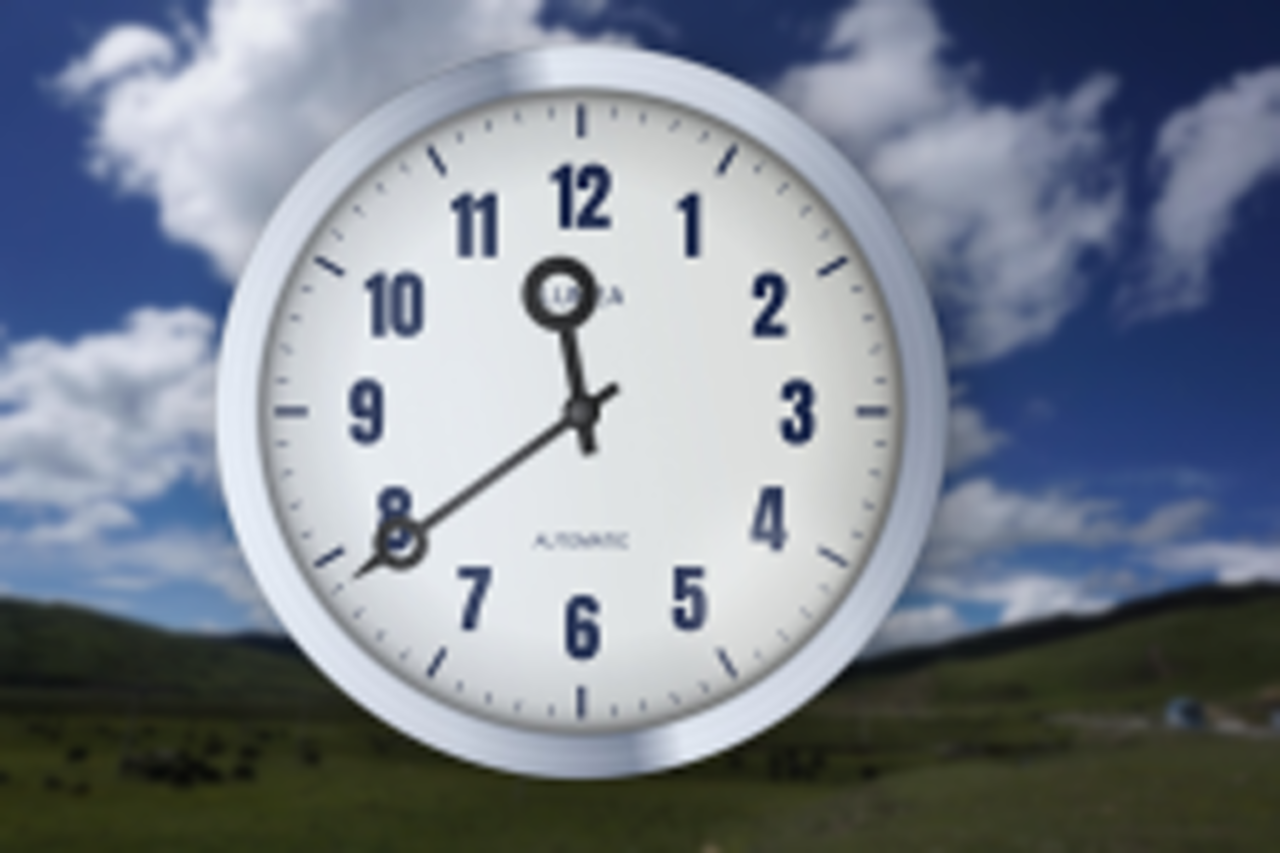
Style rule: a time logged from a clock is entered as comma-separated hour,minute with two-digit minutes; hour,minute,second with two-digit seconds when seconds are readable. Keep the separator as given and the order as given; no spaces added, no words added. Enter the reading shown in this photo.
11,39
